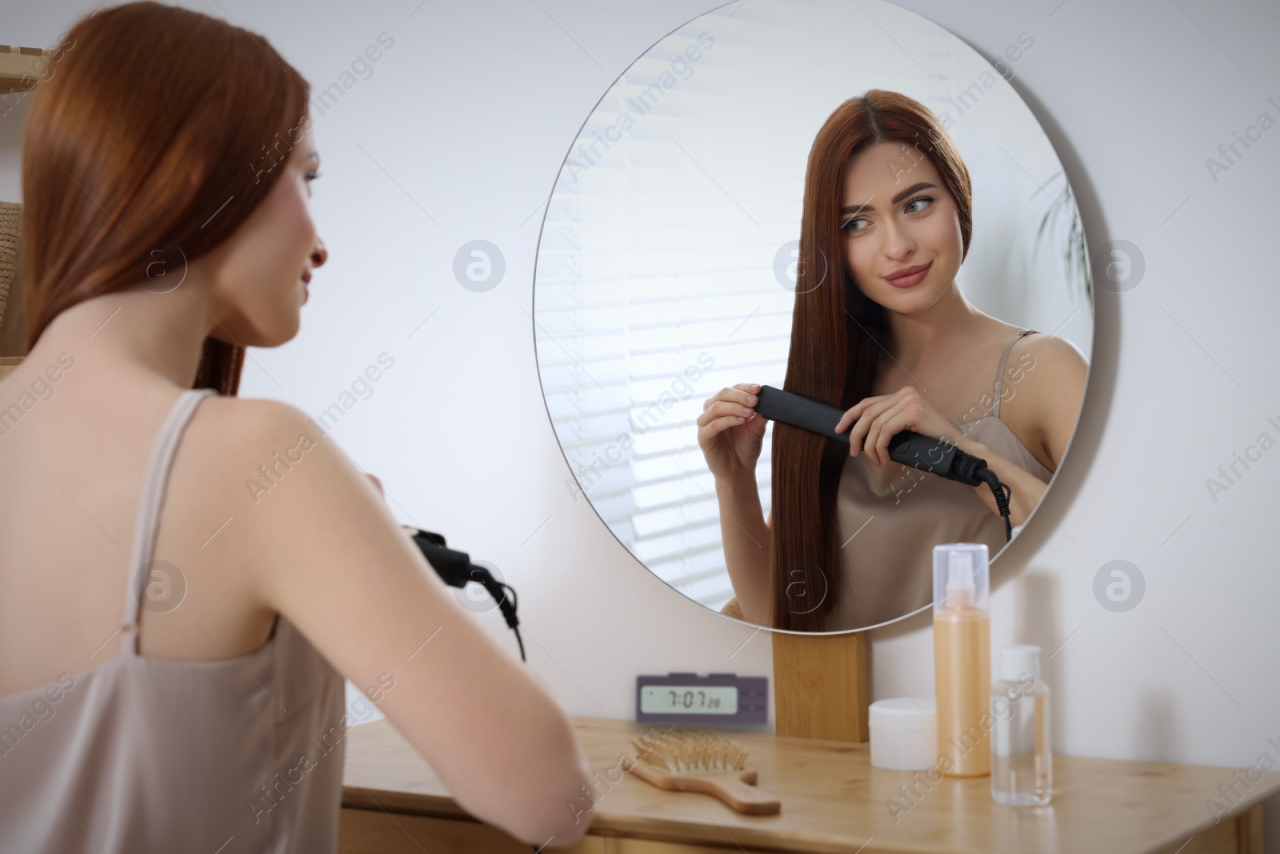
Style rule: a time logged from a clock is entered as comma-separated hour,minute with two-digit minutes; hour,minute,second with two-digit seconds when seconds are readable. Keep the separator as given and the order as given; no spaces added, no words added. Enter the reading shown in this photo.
7,07
